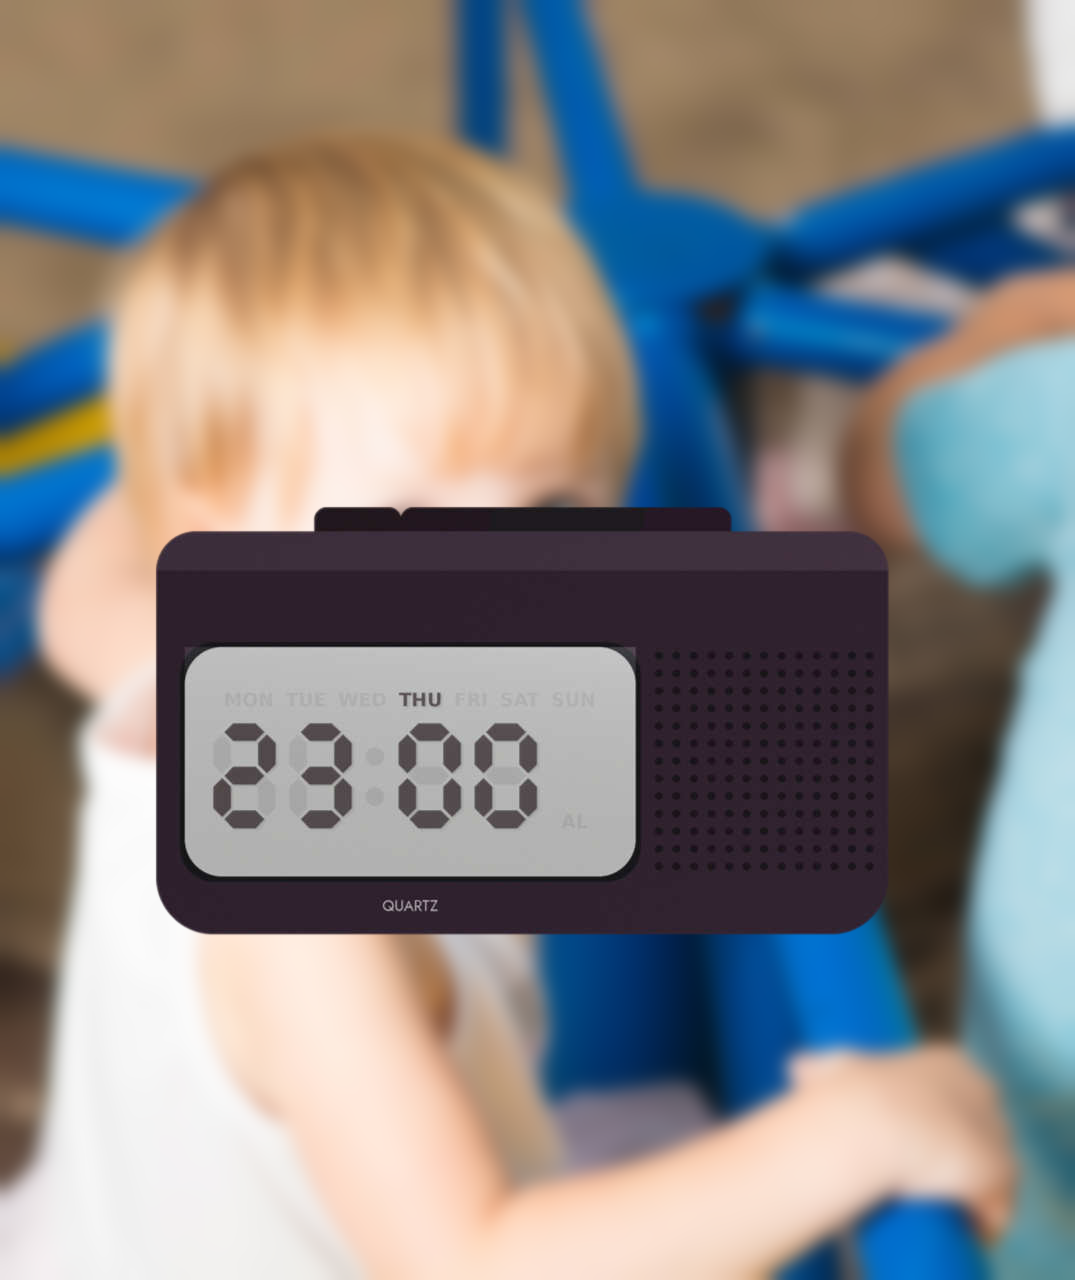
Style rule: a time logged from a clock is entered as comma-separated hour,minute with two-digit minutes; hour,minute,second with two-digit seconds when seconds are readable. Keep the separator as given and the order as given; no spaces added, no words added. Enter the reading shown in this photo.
23,00
